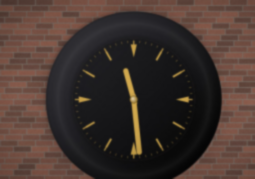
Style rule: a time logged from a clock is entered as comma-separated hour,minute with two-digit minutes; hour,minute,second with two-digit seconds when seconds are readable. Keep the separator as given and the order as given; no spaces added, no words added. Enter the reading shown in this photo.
11,29
